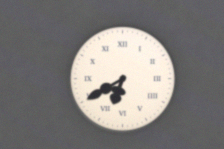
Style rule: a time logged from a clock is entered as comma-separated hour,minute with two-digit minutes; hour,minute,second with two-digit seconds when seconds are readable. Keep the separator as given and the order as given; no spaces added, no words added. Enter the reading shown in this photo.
6,40
